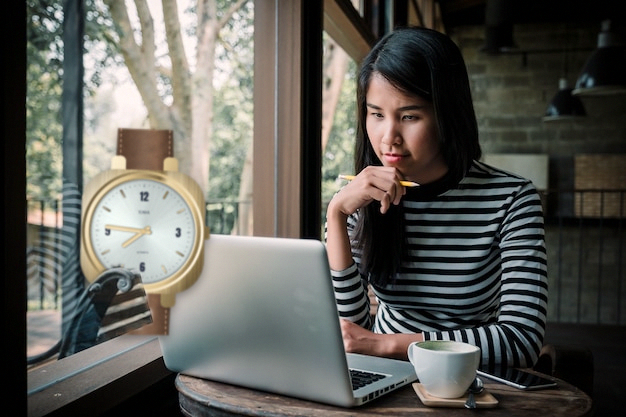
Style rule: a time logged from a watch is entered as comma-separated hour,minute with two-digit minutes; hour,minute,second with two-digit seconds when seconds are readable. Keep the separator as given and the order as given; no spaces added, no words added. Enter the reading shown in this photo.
7,46
